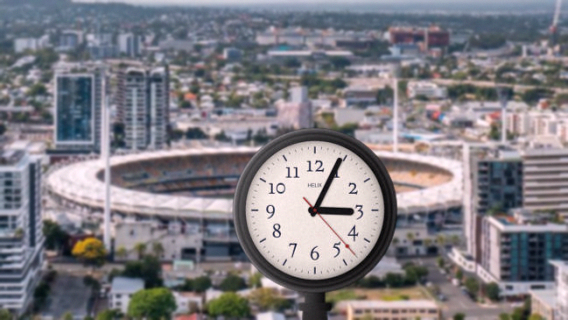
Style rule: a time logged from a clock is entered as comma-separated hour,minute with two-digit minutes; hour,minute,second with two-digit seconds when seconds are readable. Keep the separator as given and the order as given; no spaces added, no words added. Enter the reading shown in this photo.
3,04,23
